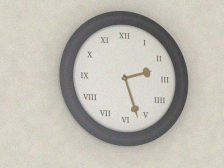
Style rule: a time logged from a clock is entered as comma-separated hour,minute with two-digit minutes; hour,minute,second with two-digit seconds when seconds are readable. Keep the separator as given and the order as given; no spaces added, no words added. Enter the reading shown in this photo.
2,27
